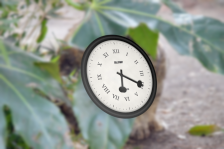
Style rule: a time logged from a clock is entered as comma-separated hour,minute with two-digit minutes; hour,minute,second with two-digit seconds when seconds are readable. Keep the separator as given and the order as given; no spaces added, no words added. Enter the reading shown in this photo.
6,20
